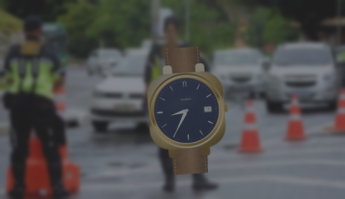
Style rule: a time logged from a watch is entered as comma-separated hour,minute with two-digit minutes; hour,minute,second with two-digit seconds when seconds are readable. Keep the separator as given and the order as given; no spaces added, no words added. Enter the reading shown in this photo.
8,35
